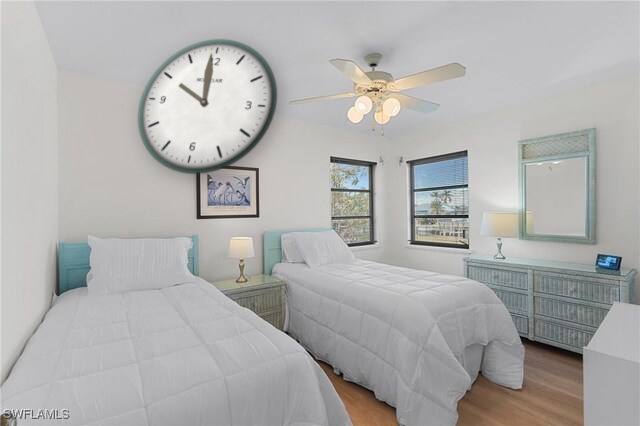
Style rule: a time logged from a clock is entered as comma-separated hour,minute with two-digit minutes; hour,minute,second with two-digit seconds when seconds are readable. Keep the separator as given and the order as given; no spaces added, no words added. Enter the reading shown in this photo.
9,59
